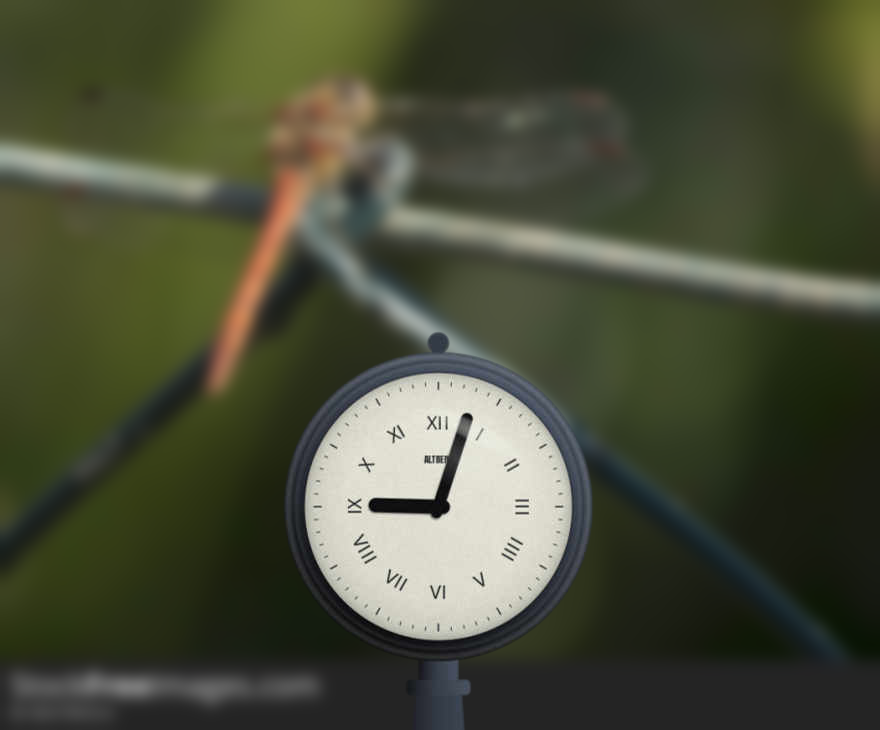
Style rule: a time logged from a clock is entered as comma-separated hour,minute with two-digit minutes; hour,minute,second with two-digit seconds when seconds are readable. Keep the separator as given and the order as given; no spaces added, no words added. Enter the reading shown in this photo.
9,03
